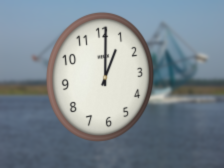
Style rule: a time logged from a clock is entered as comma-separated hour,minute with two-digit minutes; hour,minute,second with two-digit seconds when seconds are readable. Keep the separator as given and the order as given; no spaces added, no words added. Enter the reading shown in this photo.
1,01
